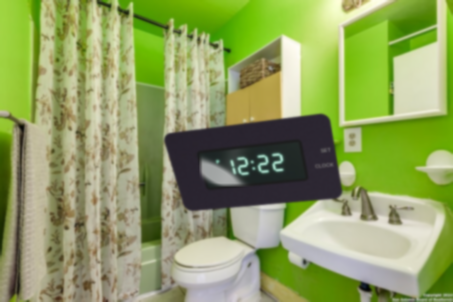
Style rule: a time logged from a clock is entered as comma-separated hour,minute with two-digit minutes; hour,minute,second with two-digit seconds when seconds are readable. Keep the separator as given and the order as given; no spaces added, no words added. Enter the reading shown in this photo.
12,22
